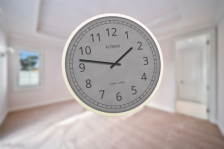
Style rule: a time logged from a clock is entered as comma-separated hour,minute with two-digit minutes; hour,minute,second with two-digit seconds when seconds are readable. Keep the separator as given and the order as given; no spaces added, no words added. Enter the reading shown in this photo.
1,47
